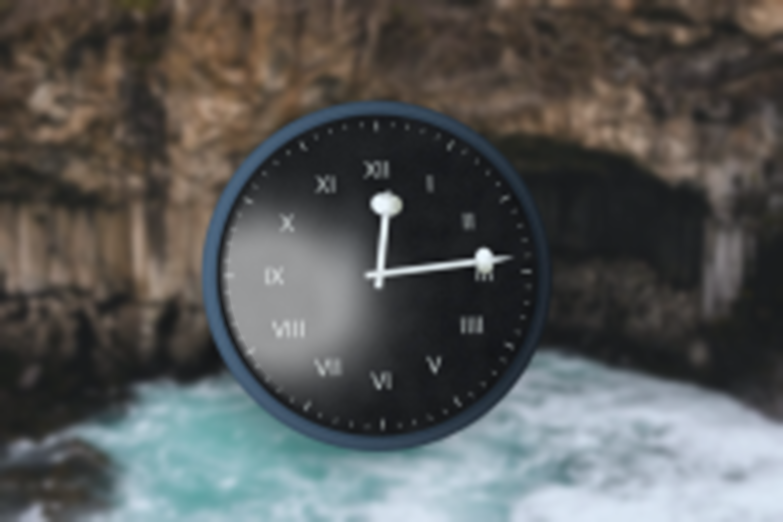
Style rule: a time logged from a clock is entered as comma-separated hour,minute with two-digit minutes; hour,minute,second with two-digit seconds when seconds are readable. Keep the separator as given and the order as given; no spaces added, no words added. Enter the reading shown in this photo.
12,14
